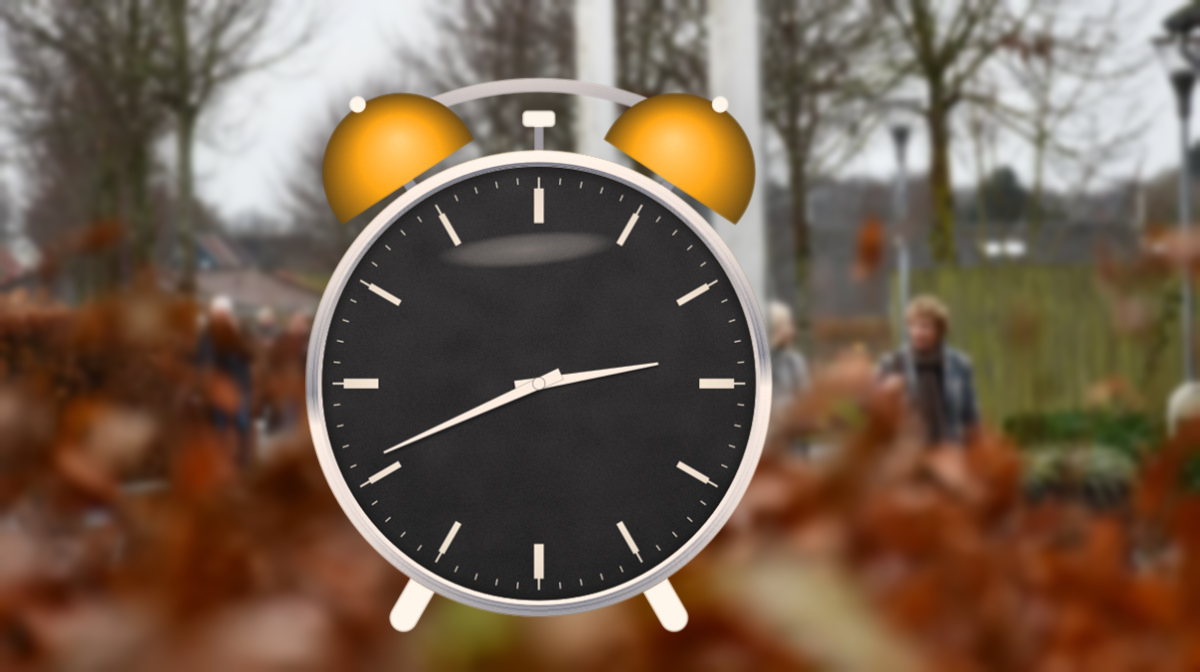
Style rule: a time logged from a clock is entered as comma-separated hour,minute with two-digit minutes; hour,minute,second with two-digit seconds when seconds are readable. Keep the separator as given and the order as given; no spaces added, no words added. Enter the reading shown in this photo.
2,41
